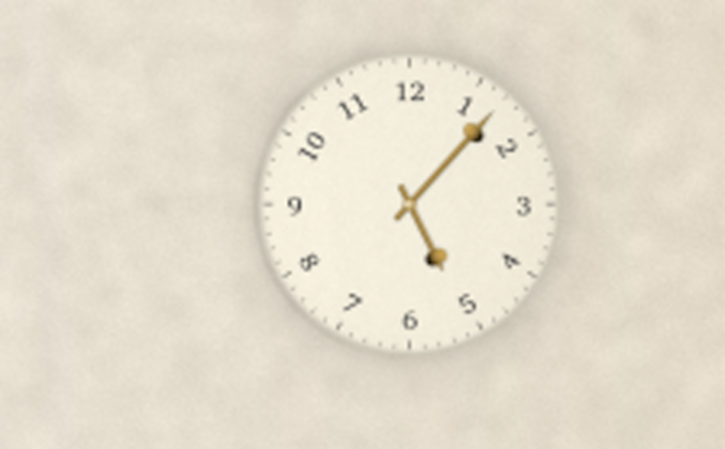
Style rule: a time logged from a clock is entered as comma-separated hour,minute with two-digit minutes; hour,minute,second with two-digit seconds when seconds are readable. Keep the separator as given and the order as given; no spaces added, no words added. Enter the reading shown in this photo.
5,07
